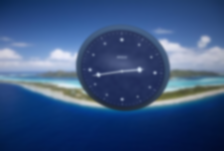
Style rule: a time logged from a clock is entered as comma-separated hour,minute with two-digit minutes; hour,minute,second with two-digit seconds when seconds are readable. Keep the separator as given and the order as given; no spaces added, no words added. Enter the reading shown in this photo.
2,43
